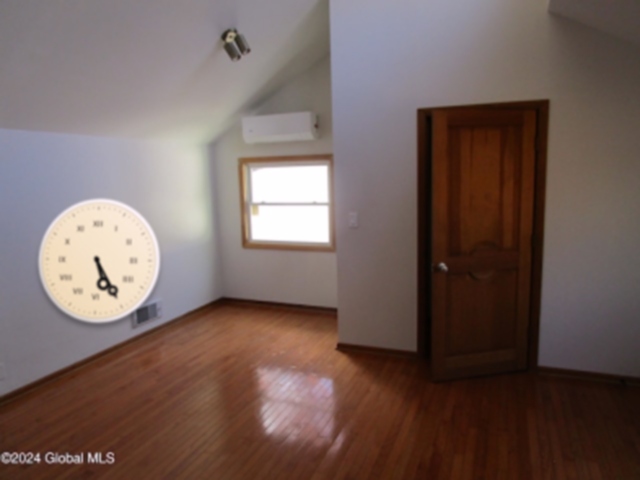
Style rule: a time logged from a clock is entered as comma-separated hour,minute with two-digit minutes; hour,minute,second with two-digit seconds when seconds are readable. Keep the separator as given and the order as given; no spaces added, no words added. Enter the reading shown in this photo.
5,25
